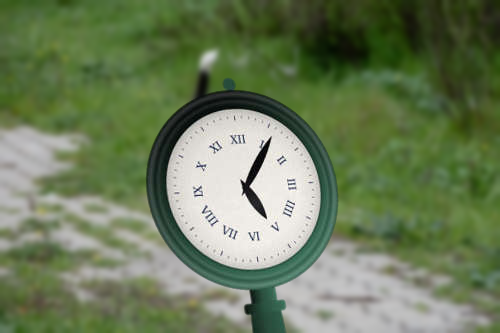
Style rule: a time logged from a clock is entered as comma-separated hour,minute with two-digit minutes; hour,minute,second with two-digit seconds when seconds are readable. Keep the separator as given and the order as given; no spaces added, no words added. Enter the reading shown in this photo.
5,06
